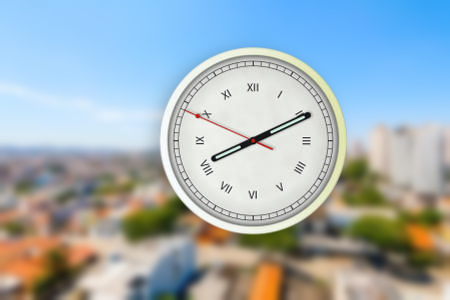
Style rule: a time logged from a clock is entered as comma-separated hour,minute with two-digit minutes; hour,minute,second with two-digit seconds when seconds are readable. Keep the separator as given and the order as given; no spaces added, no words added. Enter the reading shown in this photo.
8,10,49
